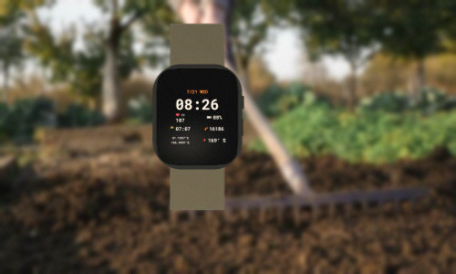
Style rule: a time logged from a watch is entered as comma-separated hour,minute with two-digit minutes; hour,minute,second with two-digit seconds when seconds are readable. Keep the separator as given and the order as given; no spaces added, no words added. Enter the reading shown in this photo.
8,26
